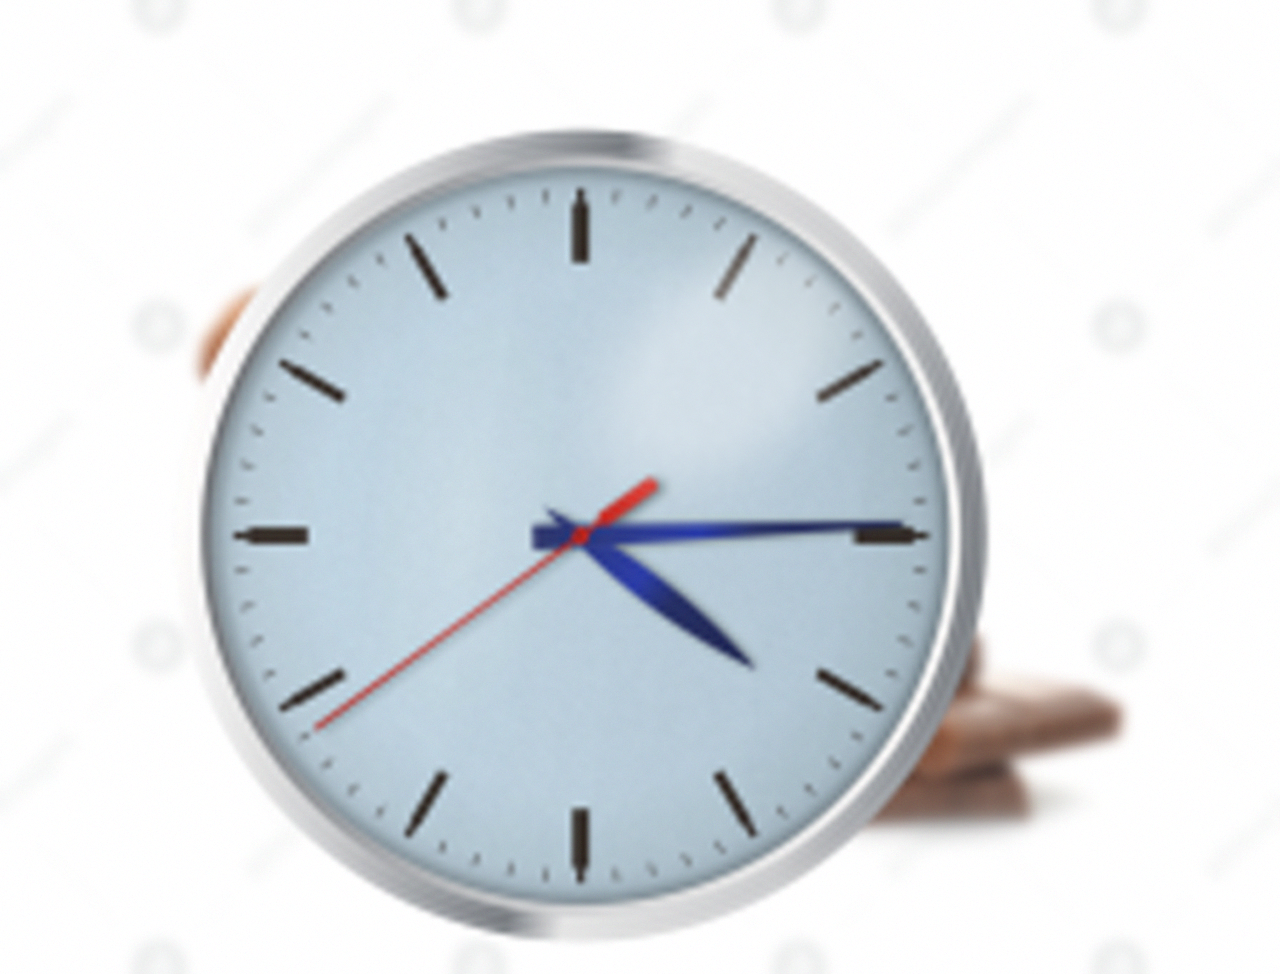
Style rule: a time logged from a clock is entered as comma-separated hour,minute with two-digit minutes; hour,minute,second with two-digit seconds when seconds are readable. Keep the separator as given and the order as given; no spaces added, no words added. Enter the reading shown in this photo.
4,14,39
